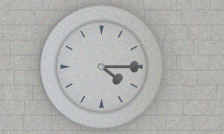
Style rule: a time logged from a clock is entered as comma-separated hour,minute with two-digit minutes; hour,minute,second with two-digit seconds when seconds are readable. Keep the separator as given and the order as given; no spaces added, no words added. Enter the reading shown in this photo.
4,15
